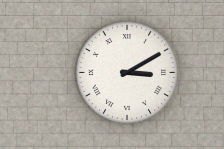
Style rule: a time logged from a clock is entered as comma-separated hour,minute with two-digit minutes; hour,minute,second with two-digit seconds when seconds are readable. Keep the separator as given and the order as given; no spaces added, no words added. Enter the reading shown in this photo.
3,10
